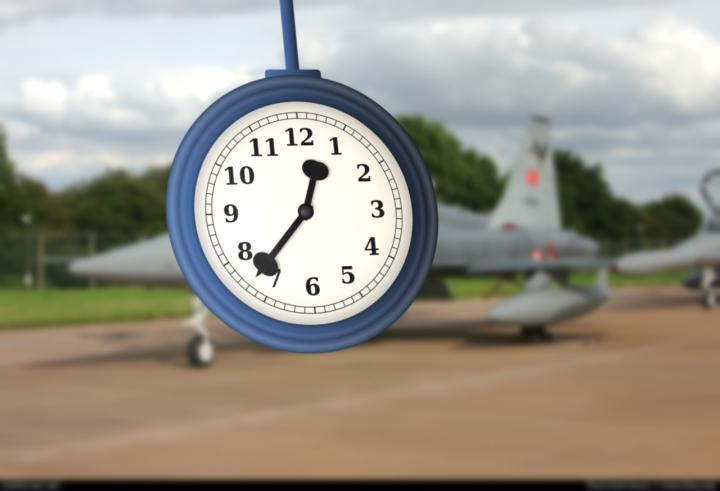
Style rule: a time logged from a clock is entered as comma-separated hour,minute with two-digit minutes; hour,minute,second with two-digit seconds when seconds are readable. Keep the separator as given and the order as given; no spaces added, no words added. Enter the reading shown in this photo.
12,37
